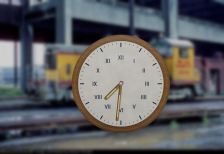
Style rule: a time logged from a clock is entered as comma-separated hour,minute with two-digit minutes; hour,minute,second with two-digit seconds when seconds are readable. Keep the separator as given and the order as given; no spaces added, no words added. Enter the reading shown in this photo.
7,31
